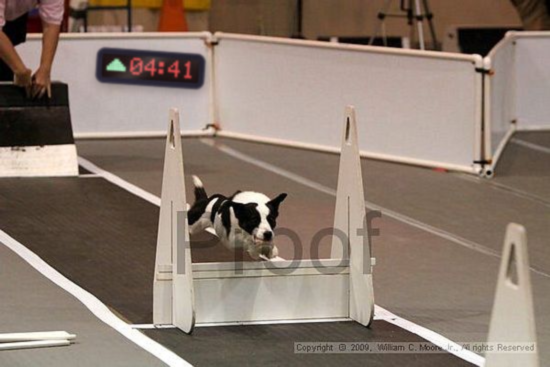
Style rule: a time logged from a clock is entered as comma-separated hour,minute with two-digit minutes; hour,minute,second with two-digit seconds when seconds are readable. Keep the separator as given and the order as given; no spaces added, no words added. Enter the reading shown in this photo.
4,41
